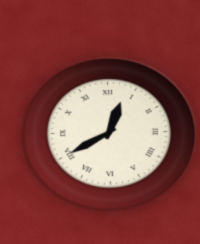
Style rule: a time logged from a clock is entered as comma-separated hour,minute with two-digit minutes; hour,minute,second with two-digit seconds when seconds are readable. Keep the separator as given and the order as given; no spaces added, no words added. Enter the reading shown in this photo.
12,40
